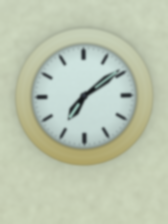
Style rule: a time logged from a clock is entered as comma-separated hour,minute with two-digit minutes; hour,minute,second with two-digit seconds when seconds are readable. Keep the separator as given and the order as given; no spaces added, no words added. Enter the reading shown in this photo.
7,09
